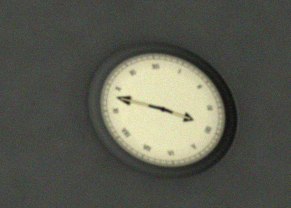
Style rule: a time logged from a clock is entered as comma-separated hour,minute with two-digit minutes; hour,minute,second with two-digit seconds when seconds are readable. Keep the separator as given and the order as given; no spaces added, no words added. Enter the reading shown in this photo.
3,48
